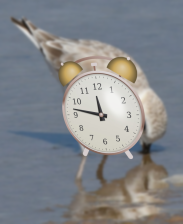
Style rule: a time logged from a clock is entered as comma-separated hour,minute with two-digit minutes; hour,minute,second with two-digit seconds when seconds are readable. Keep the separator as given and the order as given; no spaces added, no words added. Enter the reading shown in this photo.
11,47
